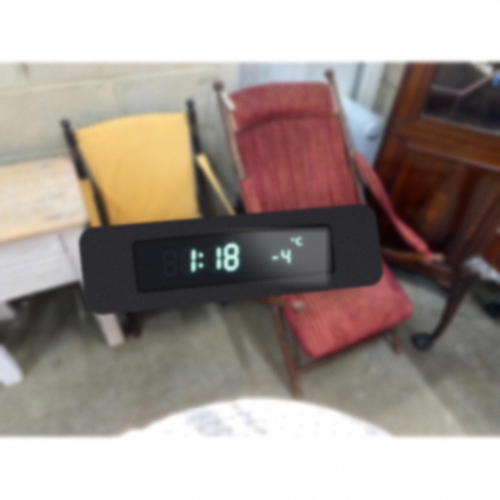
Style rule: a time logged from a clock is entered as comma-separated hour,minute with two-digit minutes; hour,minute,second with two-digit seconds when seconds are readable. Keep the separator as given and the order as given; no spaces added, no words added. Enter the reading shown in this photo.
1,18
